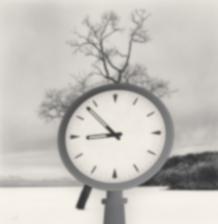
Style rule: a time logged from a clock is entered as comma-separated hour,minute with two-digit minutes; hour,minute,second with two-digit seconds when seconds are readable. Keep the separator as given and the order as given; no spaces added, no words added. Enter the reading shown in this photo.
8,53
